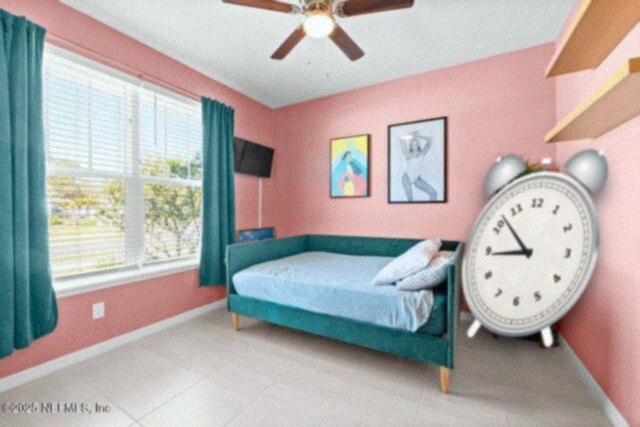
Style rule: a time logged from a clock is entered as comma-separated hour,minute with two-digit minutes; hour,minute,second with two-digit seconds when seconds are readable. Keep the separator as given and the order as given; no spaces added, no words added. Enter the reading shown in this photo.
8,52
